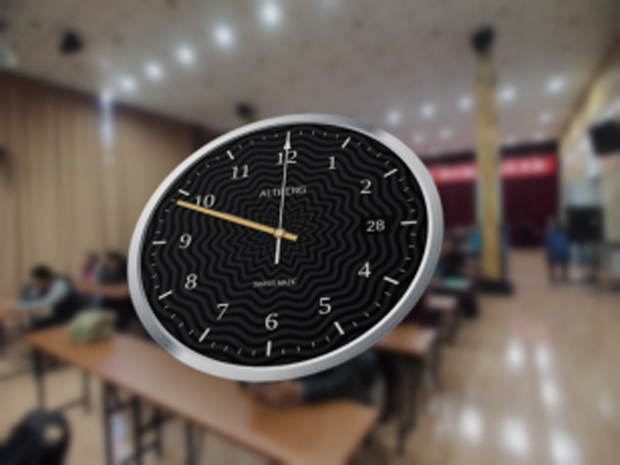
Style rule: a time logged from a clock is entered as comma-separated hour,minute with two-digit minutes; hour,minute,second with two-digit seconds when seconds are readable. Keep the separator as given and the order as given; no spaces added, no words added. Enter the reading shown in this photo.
9,49,00
